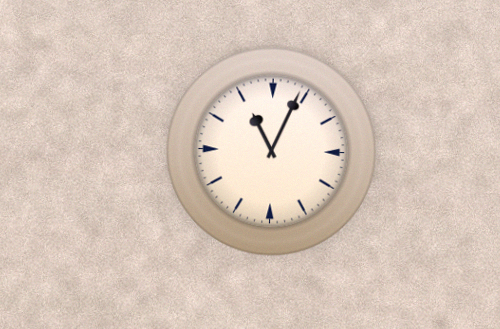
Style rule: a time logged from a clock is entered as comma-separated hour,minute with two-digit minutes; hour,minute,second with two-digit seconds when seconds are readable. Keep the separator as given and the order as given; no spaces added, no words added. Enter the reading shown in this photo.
11,04
